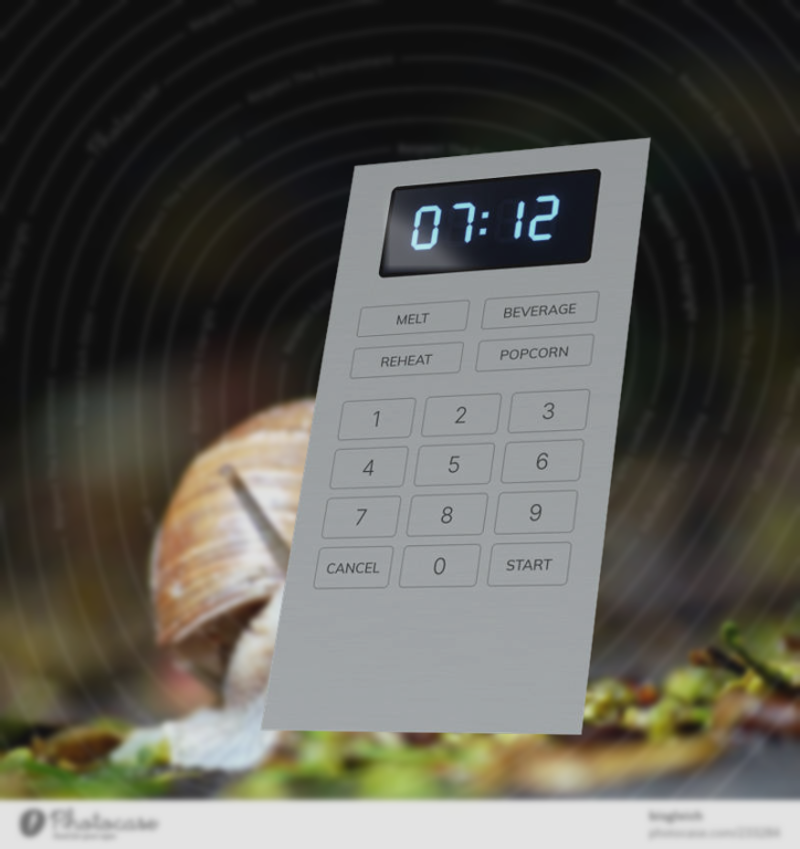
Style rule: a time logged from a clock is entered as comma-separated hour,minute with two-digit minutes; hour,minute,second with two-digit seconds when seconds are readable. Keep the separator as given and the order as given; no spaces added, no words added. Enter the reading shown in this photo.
7,12
